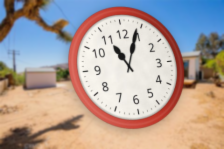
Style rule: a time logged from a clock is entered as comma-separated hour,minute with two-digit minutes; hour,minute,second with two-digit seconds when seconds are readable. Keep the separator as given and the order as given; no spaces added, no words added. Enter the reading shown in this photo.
11,04
